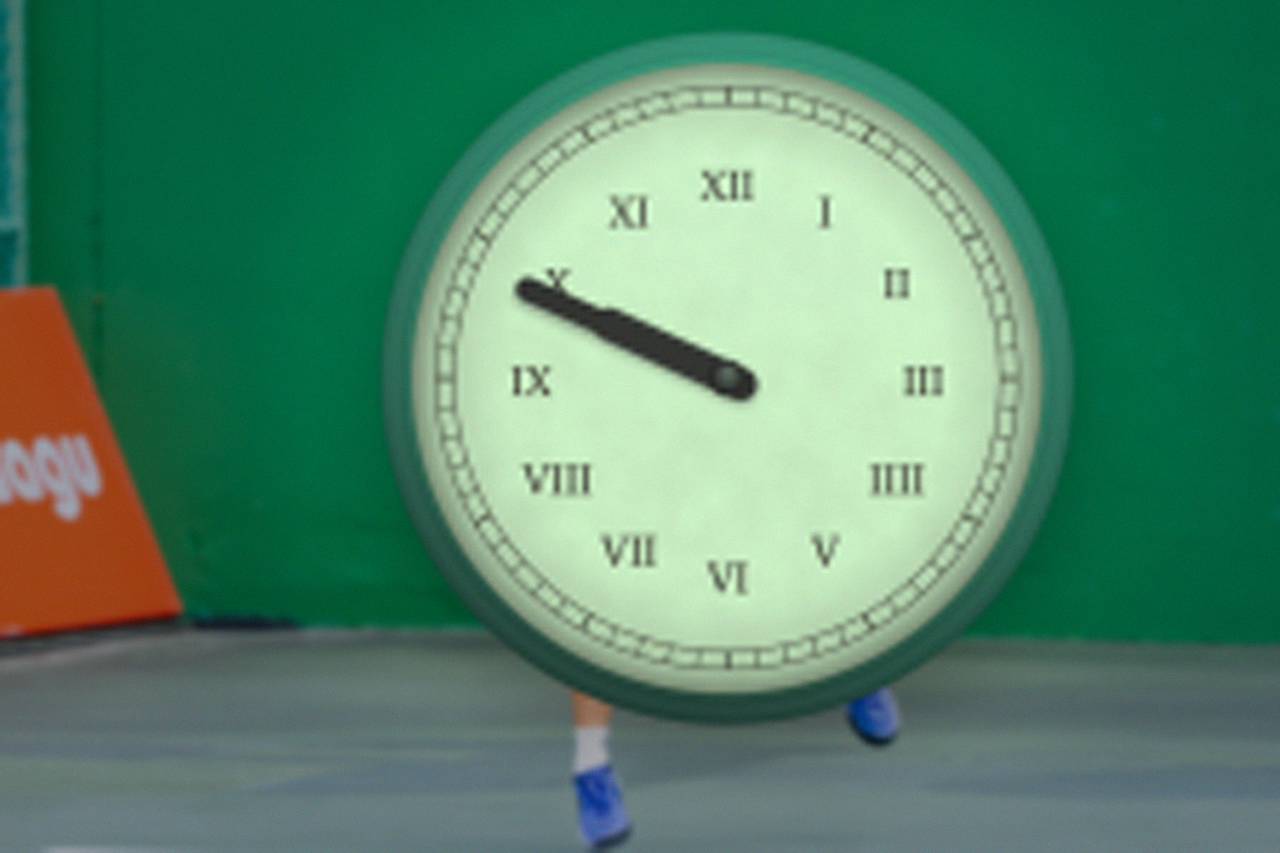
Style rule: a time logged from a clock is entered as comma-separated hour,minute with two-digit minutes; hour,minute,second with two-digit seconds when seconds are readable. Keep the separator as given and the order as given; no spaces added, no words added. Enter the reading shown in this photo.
9,49
